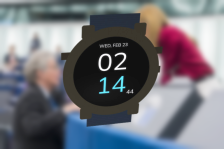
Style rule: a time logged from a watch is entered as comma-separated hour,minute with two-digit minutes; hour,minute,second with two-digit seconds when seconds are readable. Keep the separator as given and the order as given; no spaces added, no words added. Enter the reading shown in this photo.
2,14
